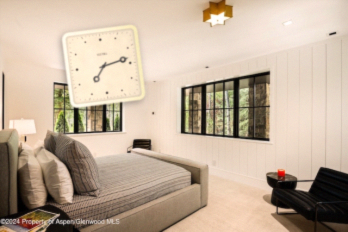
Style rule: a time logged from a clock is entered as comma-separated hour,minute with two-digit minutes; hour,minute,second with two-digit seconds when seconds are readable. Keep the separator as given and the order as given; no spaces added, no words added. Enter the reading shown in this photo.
7,13
